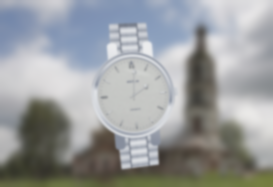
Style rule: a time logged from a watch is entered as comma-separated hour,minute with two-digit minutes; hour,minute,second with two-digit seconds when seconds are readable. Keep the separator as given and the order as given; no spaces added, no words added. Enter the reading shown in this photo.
2,01
